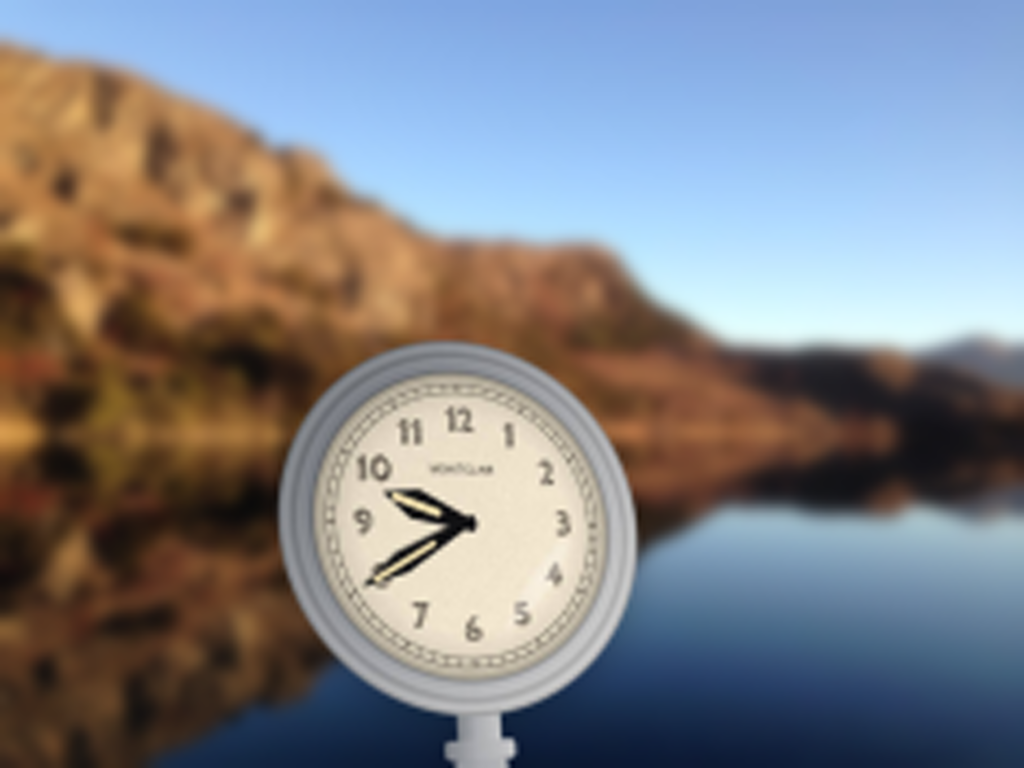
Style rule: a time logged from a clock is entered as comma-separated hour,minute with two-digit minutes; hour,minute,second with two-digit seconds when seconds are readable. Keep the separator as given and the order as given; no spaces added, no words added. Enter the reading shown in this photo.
9,40
